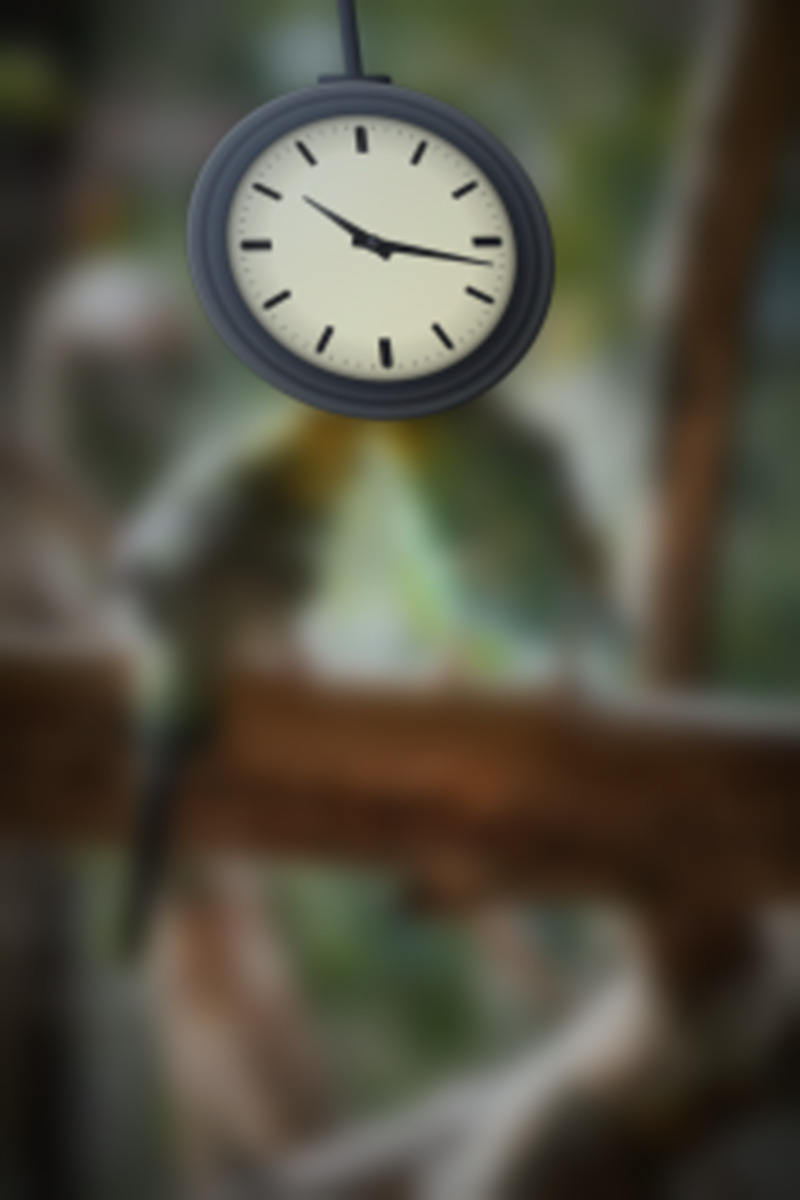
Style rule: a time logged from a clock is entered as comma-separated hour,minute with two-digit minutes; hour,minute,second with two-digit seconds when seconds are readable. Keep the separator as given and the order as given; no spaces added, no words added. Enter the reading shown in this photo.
10,17
